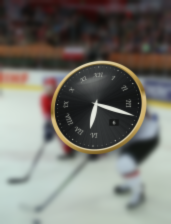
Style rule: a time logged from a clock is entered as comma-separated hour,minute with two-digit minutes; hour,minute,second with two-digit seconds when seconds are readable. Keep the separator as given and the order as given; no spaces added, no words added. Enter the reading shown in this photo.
6,18
